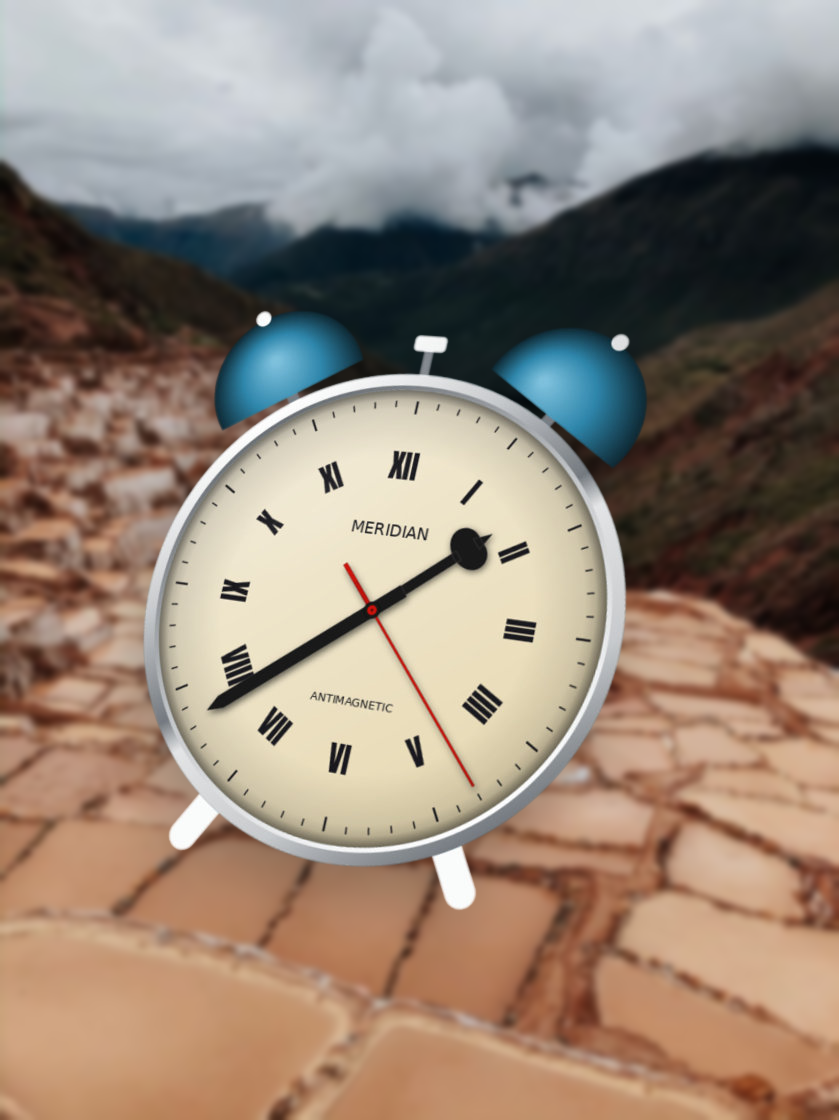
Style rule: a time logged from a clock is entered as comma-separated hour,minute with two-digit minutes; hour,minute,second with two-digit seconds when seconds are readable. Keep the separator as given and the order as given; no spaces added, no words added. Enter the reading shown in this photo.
1,38,23
